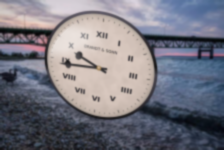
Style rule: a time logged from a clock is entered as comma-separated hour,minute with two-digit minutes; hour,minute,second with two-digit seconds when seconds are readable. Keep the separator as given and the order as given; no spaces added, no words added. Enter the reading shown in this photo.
9,44
